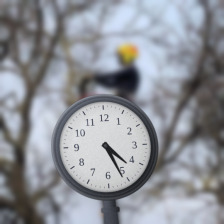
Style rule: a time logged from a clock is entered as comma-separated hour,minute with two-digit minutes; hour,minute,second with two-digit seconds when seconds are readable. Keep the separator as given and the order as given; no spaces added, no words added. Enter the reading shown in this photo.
4,26
